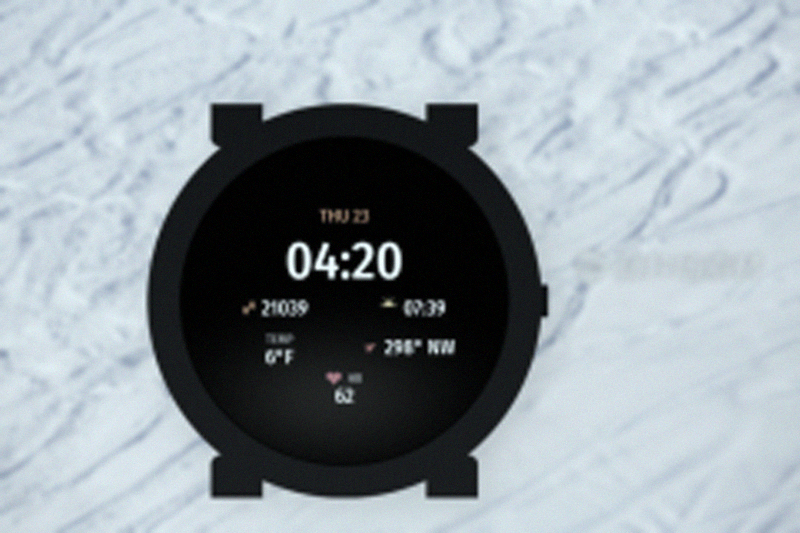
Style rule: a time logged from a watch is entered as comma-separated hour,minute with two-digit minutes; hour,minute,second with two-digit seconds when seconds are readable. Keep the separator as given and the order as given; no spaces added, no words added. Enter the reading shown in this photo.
4,20
